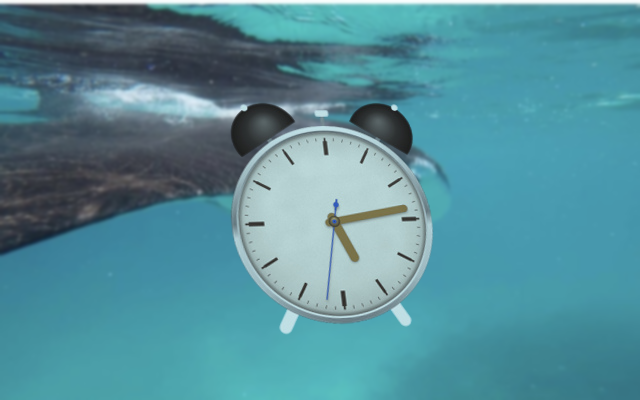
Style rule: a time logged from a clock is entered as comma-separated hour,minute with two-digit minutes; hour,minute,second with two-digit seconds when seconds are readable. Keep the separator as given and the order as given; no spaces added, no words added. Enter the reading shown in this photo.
5,13,32
